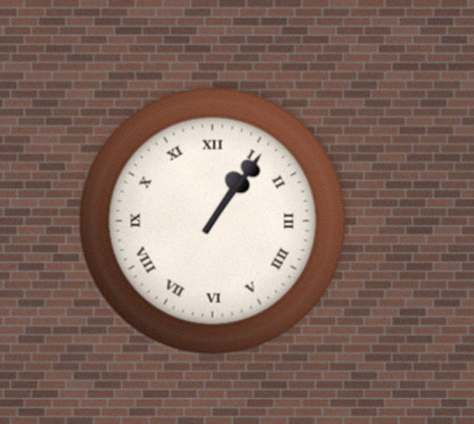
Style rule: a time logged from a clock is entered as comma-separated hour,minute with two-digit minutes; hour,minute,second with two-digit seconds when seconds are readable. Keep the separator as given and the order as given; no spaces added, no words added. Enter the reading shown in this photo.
1,06
